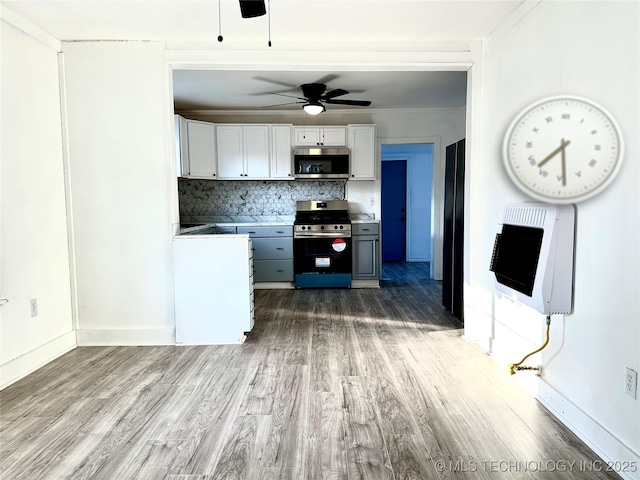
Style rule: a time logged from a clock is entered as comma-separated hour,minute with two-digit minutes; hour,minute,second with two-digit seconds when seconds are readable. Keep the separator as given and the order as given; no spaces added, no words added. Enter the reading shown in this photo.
7,29
